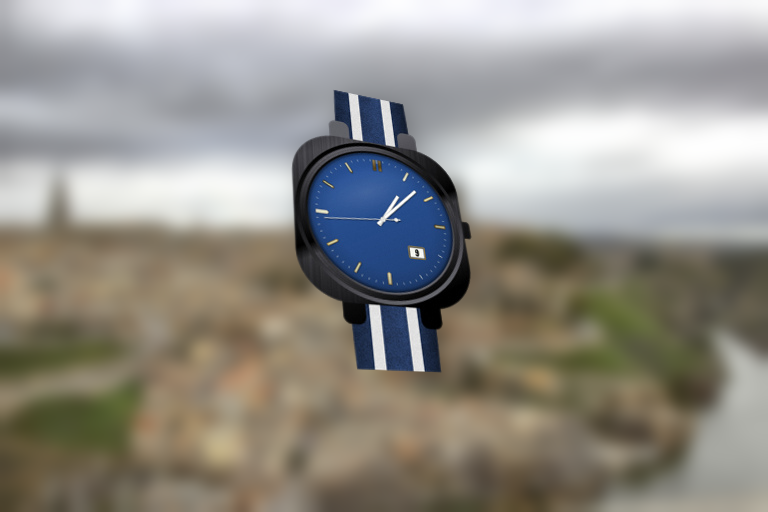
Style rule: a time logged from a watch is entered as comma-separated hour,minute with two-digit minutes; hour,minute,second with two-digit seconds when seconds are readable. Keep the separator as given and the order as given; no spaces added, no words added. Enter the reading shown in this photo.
1,07,44
